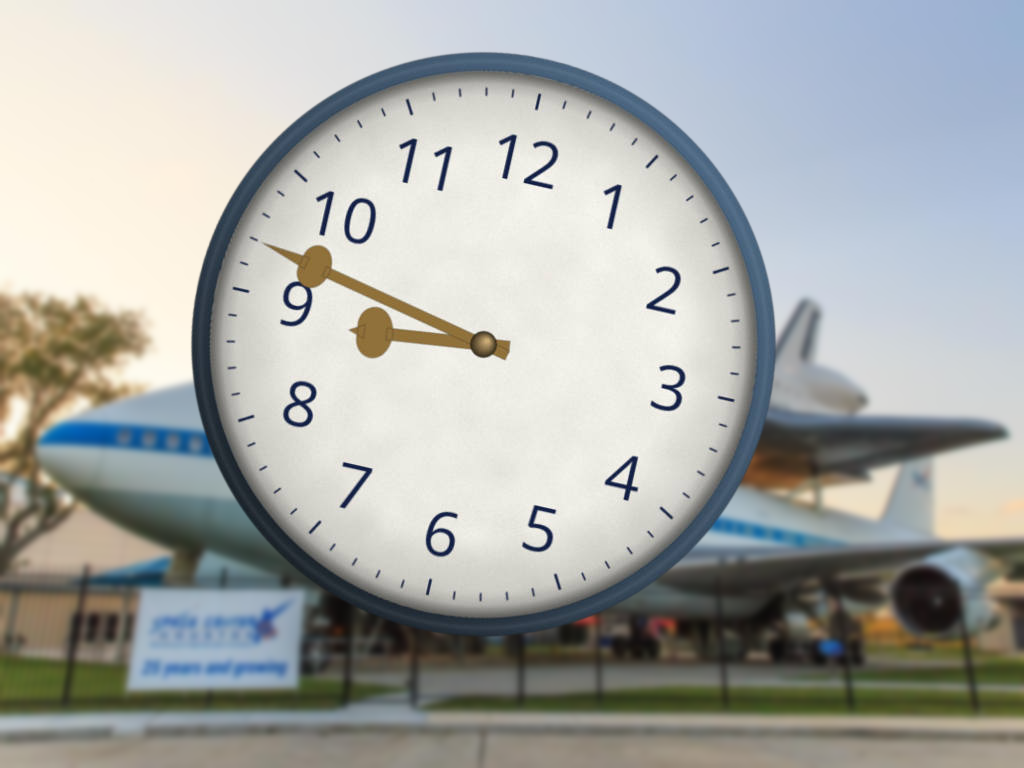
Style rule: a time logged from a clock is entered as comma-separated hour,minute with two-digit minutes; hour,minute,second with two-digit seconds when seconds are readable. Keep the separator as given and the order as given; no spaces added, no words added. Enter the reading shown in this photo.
8,47
